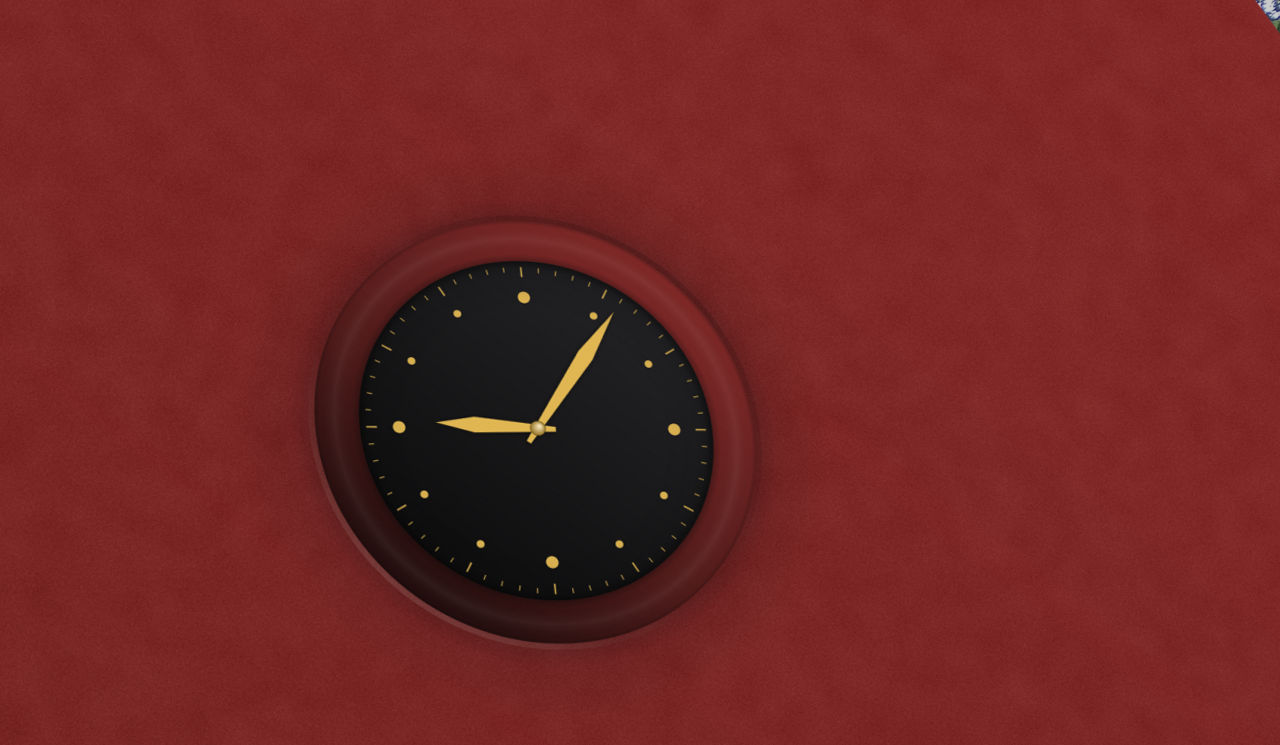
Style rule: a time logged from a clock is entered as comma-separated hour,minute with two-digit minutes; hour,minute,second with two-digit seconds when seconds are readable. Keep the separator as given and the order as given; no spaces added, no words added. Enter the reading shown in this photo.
9,06
